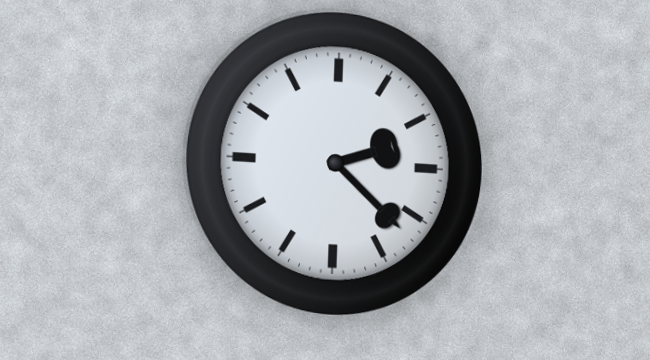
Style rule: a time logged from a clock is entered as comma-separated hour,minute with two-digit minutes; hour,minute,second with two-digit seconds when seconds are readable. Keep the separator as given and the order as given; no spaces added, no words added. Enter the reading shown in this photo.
2,22
